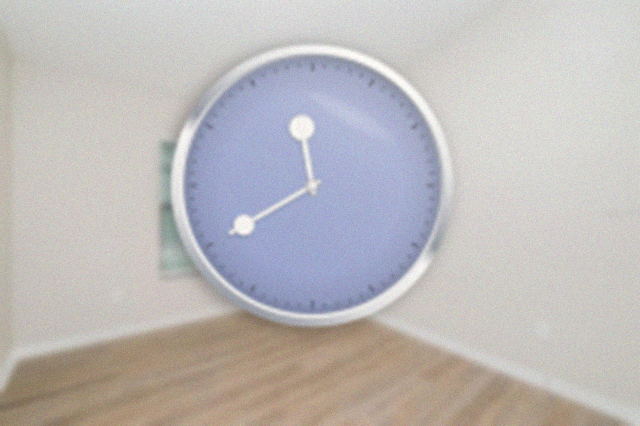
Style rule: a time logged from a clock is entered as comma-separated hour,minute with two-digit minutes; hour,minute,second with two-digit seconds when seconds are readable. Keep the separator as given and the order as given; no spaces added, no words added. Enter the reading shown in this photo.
11,40
